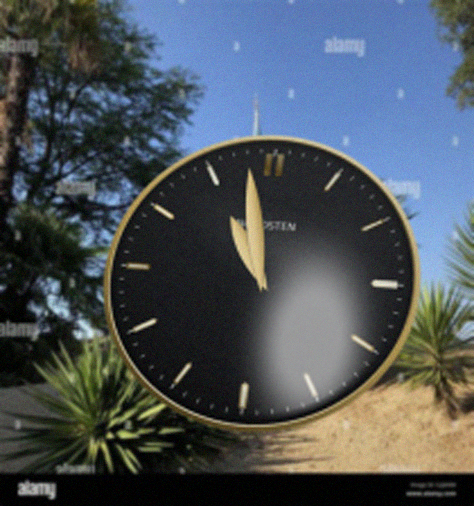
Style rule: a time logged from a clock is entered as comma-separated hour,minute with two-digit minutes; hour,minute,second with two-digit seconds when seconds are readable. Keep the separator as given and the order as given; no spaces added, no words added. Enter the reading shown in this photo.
10,58
